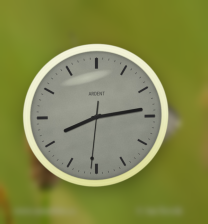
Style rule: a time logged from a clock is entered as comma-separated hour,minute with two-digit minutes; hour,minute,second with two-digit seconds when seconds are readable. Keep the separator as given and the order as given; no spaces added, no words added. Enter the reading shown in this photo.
8,13,31
